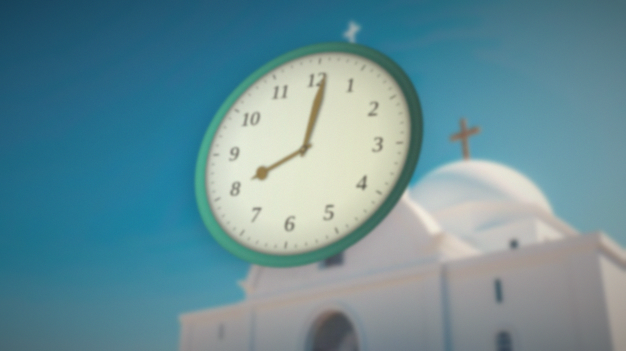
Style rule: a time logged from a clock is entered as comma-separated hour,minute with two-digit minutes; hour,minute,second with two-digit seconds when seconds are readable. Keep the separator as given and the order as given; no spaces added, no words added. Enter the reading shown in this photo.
8,01
